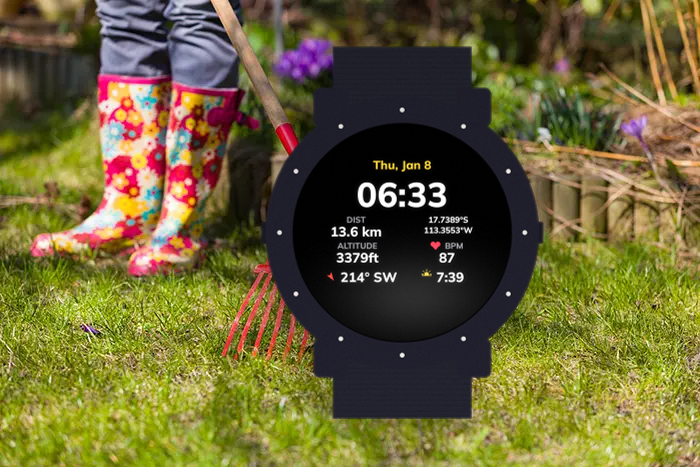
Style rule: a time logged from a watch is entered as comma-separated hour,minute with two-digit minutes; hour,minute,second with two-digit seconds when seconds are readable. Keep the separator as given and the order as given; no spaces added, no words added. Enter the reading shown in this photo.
6,33
